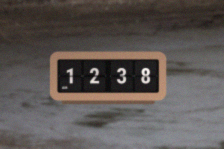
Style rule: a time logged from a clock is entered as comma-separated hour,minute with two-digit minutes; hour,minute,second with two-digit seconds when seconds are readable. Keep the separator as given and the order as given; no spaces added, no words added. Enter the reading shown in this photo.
12,38
